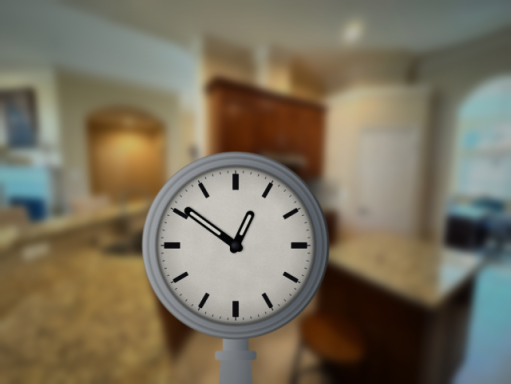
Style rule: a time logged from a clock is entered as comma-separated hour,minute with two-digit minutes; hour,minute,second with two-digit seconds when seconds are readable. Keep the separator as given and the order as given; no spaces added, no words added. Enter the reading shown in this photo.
12,51
